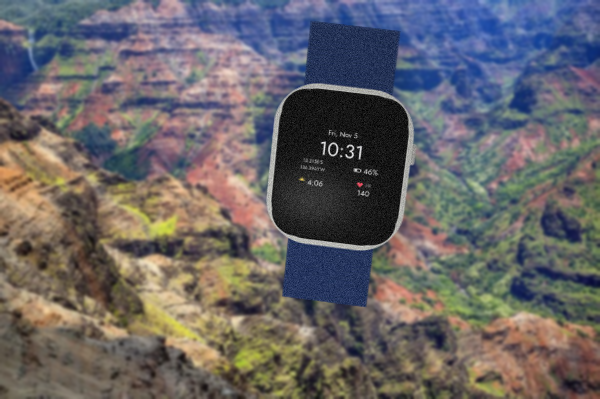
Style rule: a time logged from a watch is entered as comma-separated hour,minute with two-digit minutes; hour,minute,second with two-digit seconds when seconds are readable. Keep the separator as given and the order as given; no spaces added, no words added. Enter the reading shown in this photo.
10,31
